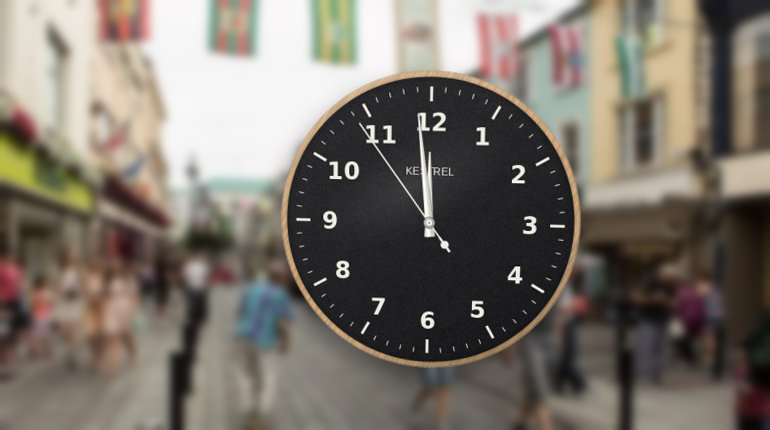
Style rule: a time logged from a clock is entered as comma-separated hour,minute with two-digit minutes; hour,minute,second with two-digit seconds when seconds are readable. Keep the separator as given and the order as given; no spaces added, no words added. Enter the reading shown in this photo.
11,58,54
